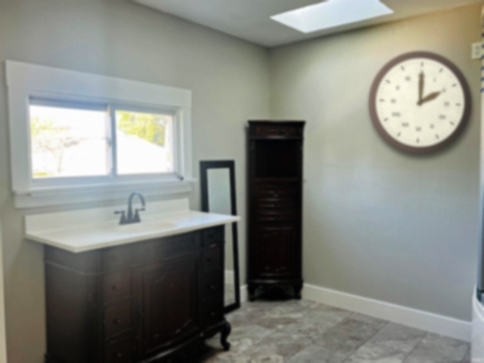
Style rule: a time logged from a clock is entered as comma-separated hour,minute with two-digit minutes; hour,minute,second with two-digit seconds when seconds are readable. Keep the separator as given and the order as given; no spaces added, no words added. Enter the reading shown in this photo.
2,00
